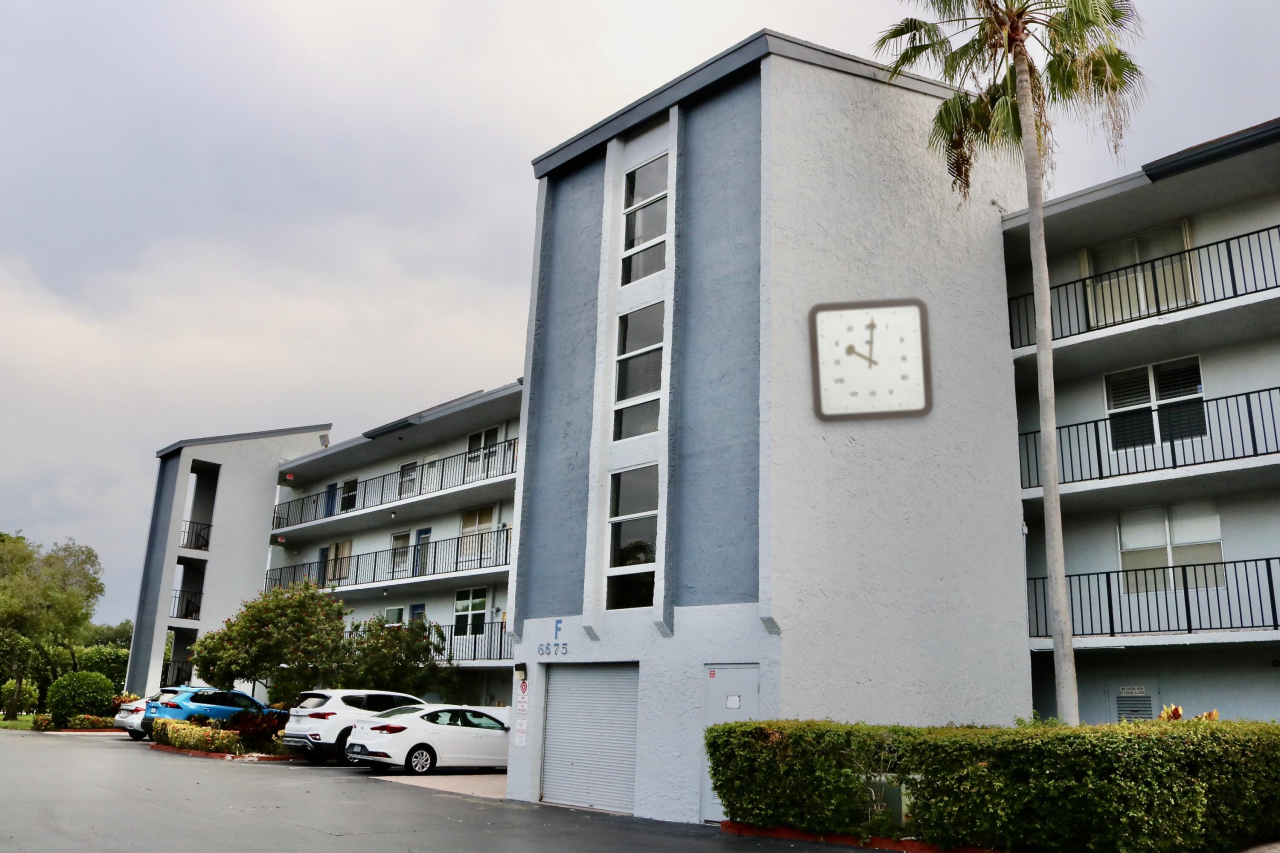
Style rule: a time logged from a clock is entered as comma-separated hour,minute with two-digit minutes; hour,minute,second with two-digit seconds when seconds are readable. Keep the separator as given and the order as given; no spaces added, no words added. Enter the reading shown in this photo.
10,01
